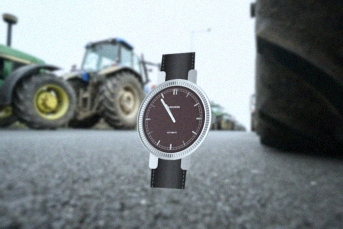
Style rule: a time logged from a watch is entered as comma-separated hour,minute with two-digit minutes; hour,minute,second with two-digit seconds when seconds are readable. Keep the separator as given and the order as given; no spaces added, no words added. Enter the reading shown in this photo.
10,54
